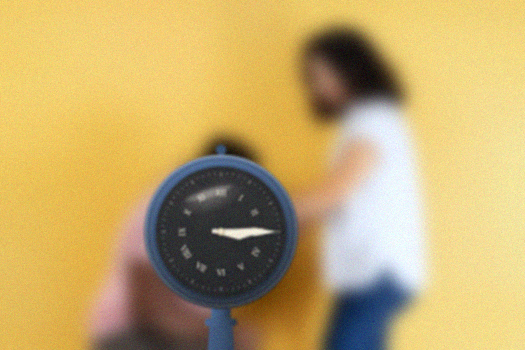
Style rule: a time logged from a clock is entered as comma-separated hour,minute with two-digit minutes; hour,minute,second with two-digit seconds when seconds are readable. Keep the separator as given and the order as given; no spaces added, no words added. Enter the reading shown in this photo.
3,15
